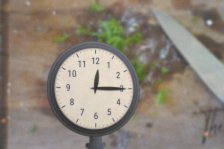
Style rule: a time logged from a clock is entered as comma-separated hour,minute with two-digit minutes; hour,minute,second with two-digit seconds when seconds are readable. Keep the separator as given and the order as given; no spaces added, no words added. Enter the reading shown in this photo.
12,15
